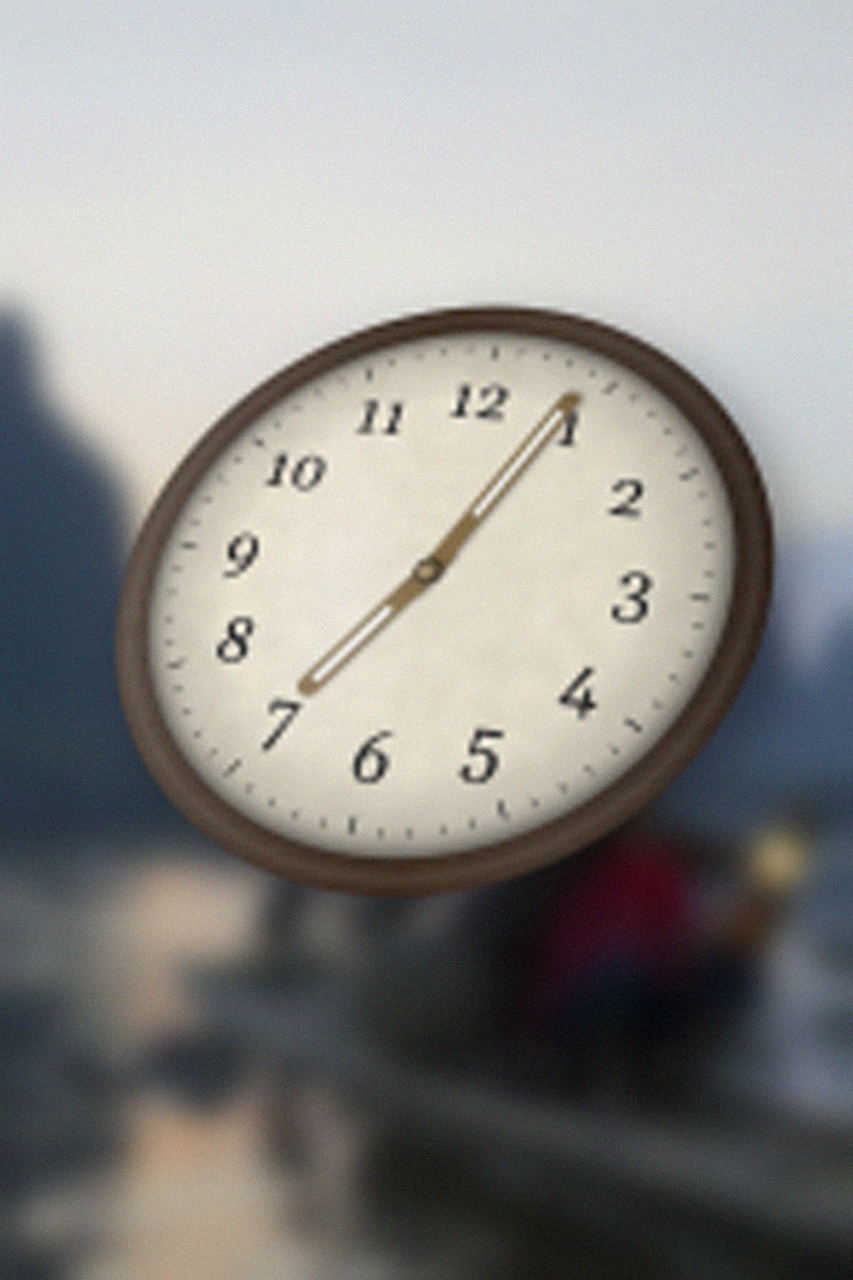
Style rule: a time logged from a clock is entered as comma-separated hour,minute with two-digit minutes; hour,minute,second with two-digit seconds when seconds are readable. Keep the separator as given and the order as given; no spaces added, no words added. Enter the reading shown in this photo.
7,04
